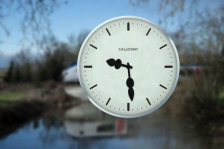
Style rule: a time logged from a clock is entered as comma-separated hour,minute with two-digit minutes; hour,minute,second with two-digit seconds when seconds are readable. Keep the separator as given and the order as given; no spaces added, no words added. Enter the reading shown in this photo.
9,29
